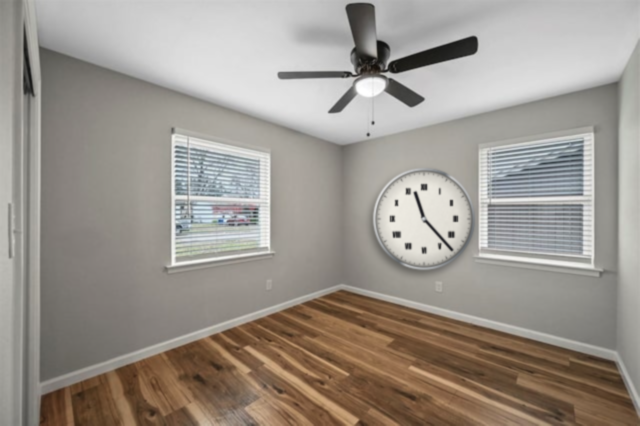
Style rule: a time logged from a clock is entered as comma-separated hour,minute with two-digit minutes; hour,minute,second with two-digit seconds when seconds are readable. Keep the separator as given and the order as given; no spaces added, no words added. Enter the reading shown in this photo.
11,23
